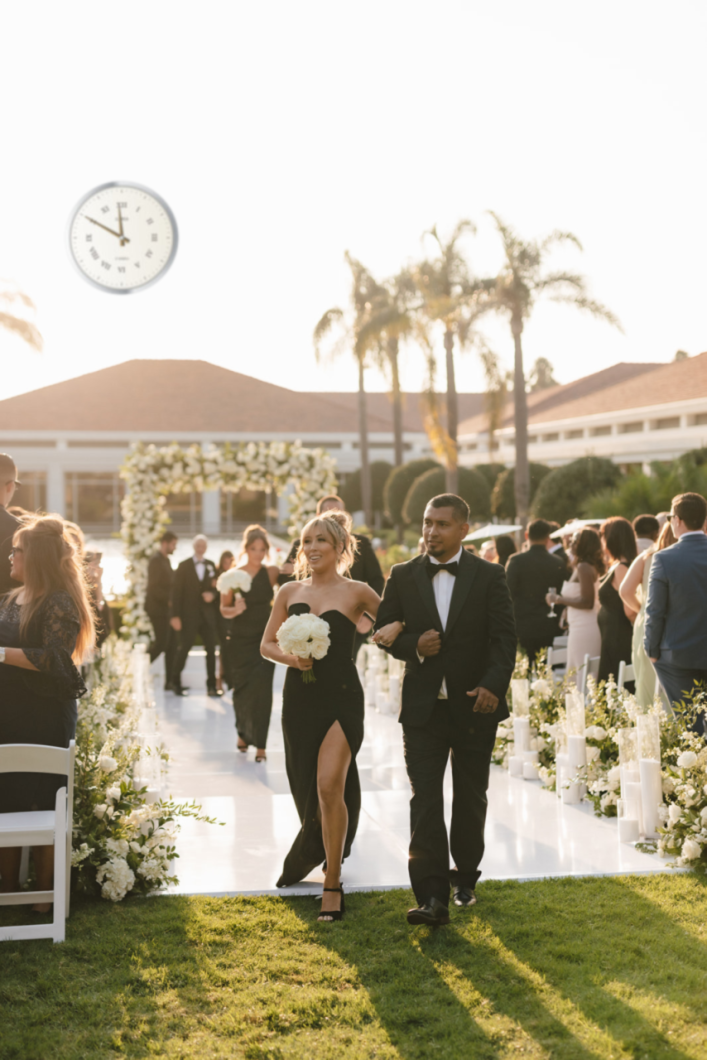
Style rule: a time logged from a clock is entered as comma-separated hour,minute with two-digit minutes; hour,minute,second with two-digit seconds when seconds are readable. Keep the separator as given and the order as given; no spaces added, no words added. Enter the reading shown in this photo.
11,50
